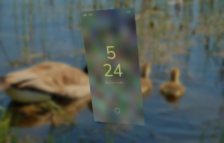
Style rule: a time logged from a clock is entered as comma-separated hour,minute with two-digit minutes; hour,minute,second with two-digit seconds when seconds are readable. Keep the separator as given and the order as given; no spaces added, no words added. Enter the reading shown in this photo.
5,24
